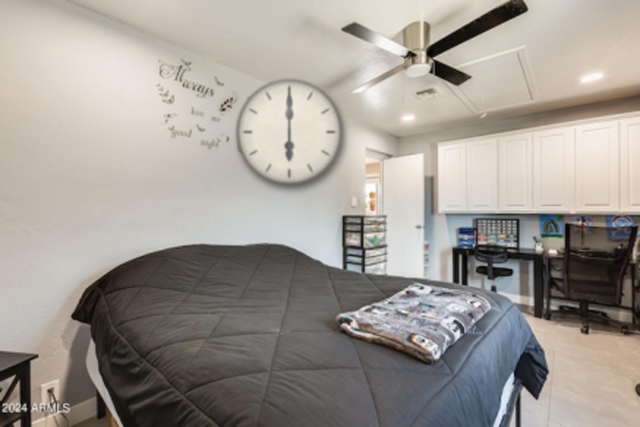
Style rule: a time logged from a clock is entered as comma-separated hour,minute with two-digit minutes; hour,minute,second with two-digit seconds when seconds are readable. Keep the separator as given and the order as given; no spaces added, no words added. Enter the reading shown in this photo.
6,00
